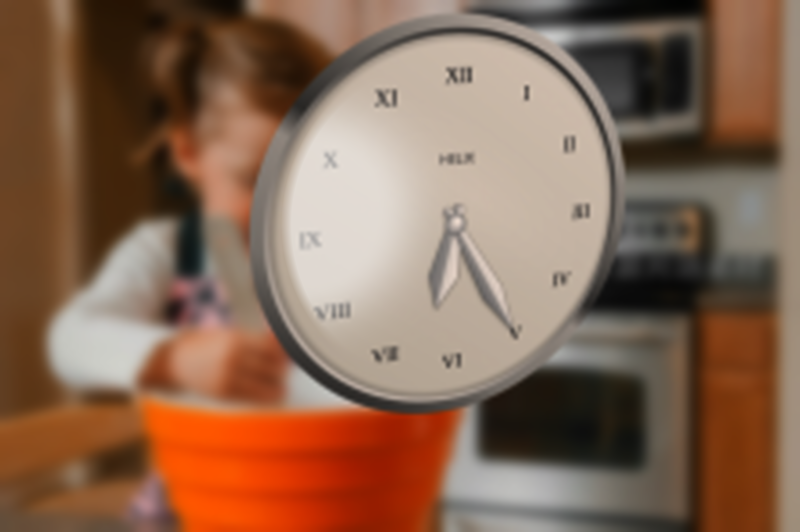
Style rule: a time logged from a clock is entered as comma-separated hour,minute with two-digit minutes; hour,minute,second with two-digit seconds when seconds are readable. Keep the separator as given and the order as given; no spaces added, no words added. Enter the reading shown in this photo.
6,25
